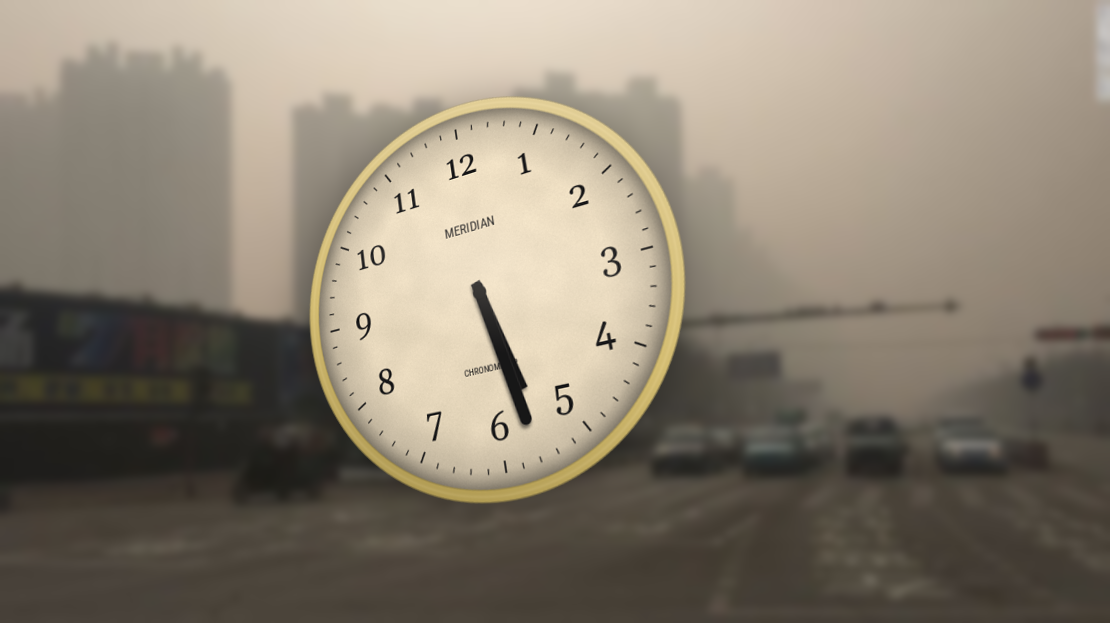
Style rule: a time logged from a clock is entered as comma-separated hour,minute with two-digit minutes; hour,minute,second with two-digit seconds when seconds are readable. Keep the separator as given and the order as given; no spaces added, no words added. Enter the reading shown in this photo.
5,28
